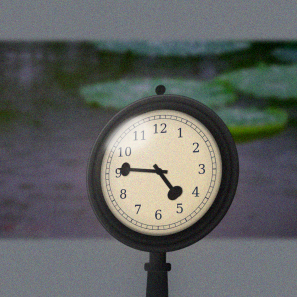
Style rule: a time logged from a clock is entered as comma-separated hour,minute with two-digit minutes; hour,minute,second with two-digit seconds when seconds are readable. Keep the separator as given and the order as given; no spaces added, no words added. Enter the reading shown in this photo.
4,46
